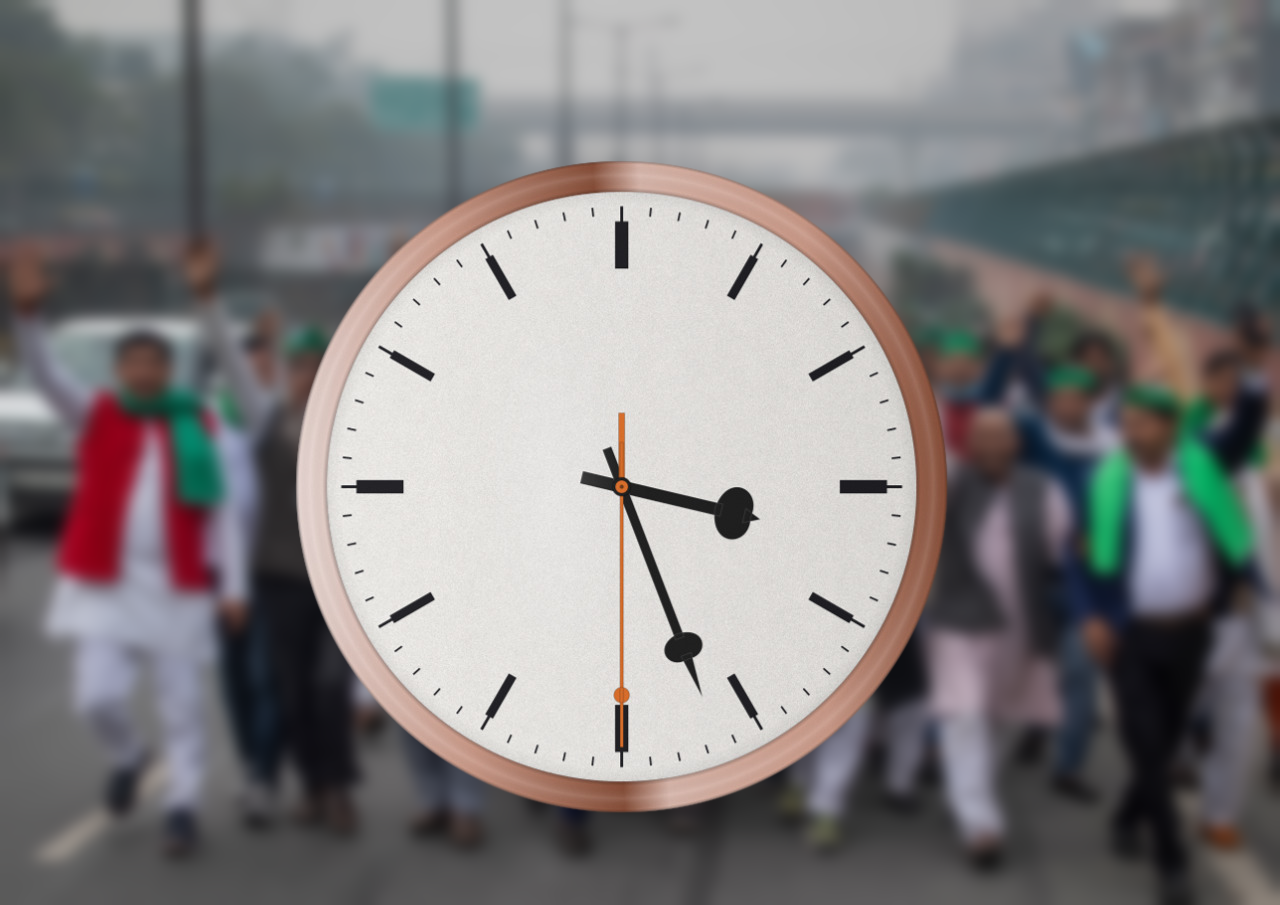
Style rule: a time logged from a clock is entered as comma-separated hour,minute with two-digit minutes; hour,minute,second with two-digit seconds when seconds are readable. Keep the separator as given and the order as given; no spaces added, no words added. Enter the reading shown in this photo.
3,26,30
